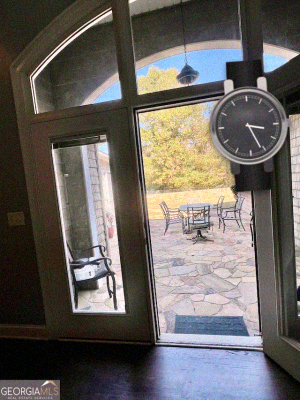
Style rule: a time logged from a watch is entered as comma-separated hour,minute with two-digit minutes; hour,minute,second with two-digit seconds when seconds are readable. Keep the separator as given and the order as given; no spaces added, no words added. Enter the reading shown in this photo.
3,26
